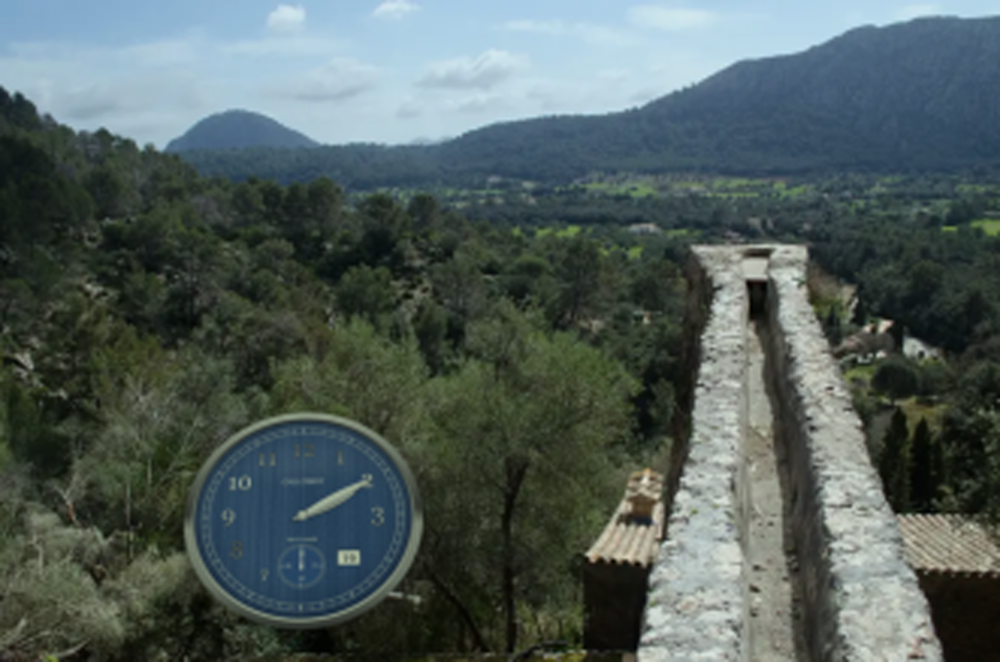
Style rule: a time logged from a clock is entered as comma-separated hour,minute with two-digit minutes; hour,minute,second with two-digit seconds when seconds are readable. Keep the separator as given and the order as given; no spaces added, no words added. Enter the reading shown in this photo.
2,10
